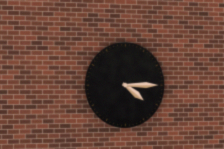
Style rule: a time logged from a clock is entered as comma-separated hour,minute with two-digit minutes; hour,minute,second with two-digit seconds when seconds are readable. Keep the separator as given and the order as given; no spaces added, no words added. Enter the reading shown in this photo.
4,15
